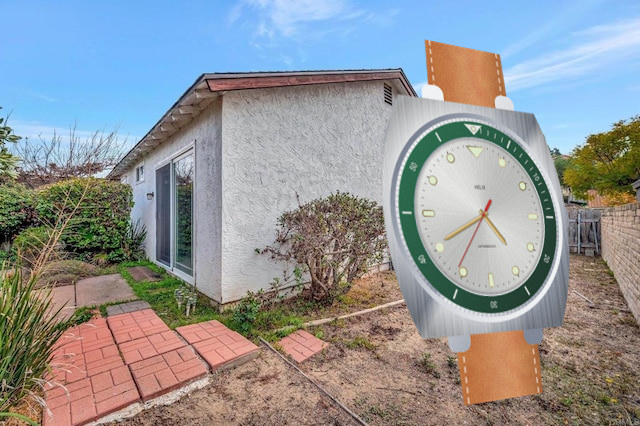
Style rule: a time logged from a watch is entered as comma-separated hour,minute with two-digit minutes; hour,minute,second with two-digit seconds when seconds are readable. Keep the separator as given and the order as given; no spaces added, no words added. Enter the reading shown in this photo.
4,40,36
